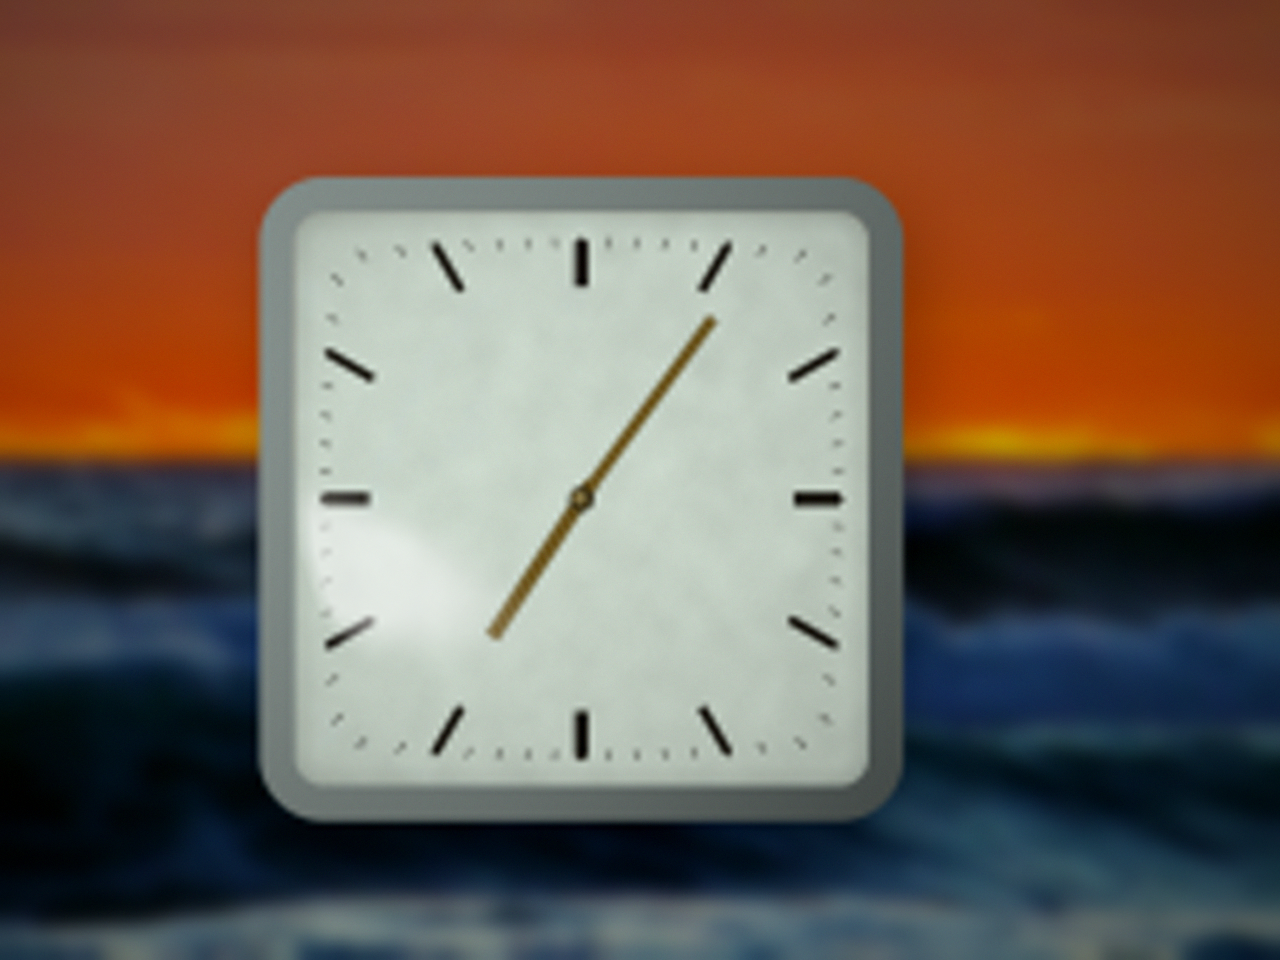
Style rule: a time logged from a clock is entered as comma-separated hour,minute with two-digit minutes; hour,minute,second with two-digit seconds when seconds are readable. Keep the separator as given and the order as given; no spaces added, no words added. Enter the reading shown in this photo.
7,06
